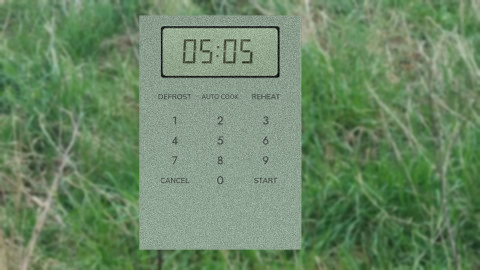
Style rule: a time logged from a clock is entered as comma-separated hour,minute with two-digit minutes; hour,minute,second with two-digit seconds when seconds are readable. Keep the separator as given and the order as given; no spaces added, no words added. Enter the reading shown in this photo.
5,05
